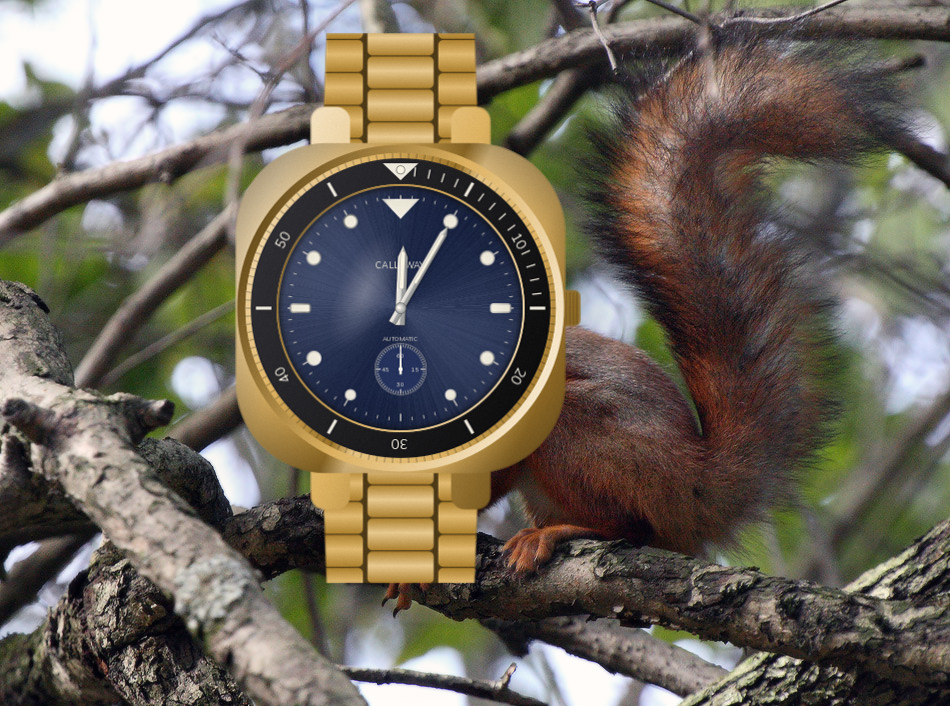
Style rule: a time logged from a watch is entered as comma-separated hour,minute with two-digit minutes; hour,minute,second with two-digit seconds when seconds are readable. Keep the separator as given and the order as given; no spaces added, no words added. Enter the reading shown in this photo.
12,05
